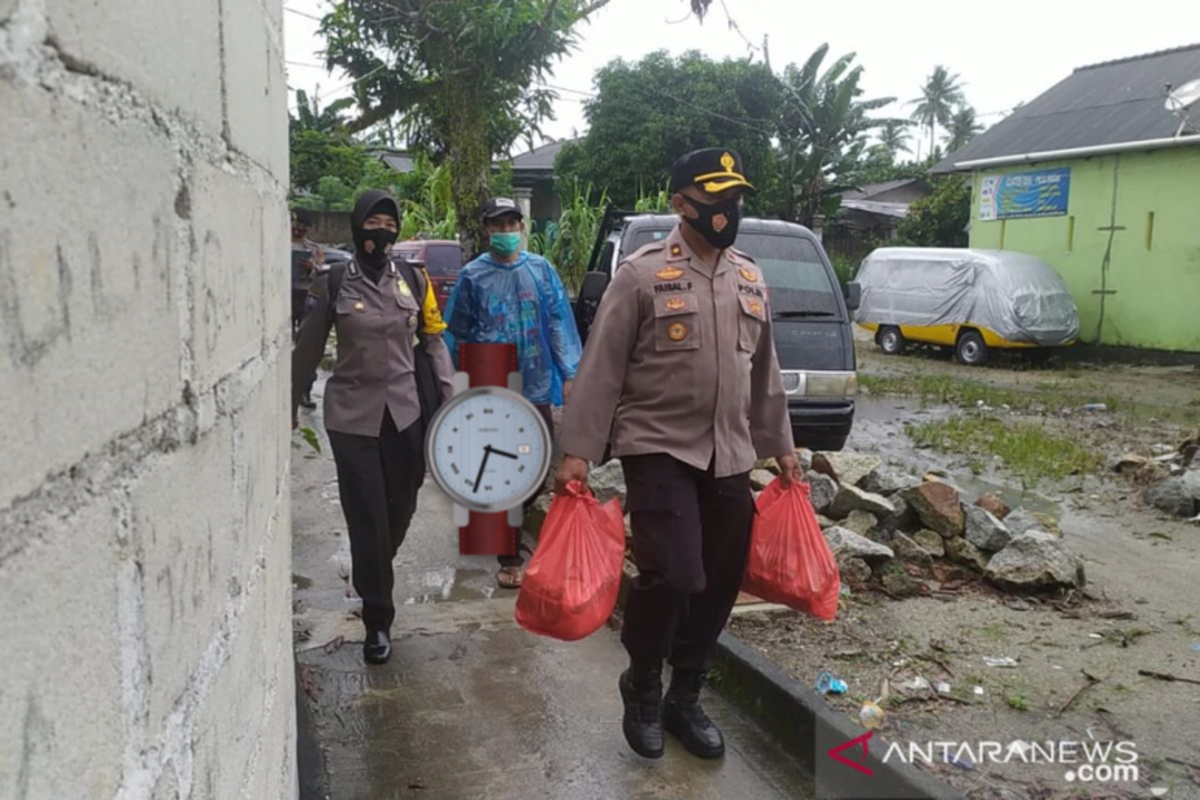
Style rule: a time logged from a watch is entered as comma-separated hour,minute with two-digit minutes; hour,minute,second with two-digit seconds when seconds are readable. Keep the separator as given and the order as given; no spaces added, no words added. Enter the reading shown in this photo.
3,33
